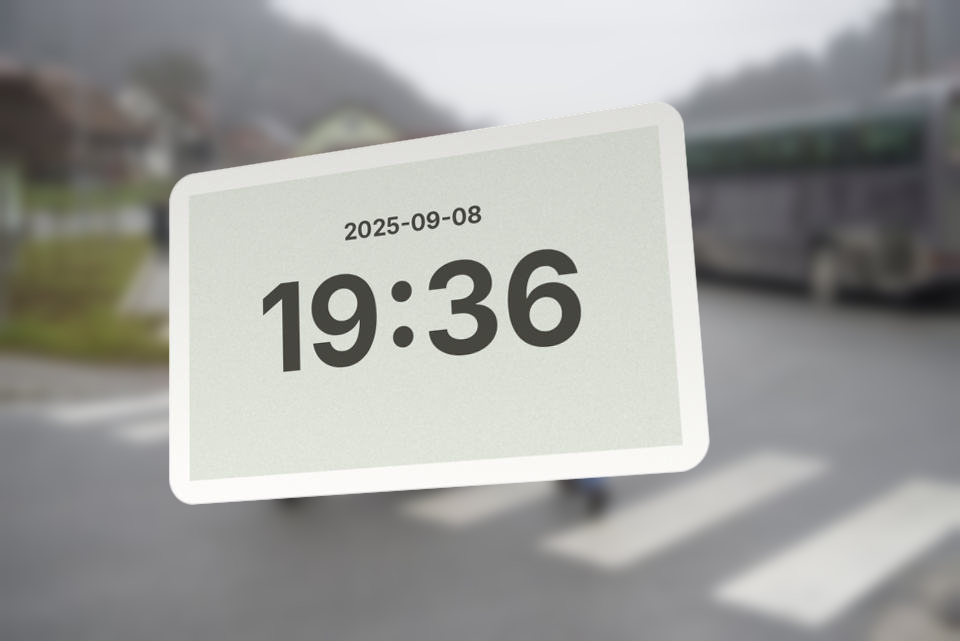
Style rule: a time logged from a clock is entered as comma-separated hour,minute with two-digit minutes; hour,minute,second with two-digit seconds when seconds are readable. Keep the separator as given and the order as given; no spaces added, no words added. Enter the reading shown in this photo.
19,36
